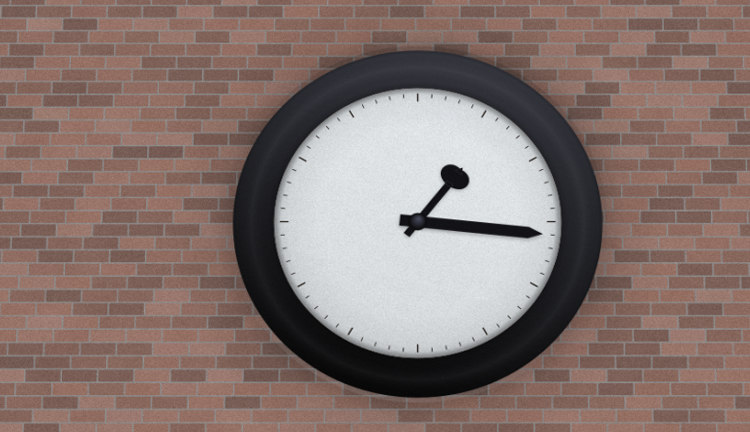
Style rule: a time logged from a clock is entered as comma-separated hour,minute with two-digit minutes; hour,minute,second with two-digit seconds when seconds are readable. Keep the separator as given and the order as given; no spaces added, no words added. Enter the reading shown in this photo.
1,16
